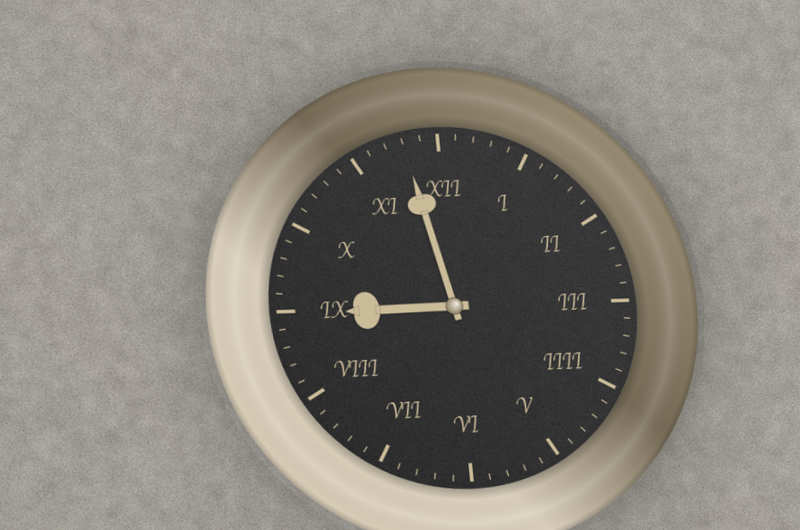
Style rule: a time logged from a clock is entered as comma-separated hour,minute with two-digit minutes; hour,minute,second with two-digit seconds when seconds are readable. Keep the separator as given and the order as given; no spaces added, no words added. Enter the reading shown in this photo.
8,58
